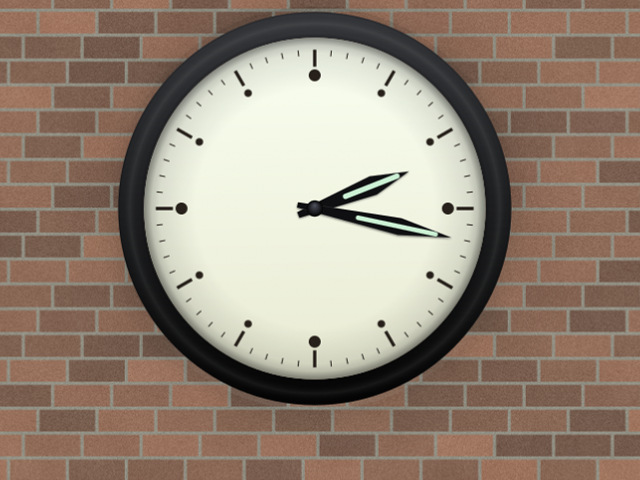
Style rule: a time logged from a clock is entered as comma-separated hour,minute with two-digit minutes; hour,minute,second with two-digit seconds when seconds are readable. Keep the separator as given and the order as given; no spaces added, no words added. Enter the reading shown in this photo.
2,17
